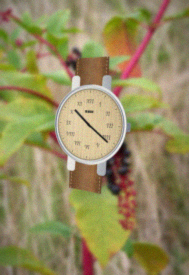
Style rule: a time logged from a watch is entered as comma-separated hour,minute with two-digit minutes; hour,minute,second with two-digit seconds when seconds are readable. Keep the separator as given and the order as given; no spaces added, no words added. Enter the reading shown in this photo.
10,21
